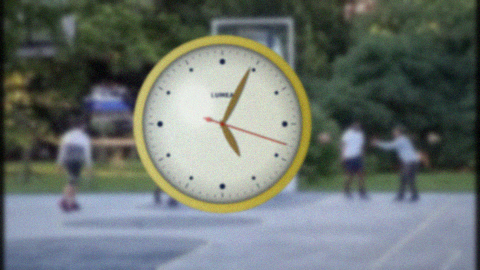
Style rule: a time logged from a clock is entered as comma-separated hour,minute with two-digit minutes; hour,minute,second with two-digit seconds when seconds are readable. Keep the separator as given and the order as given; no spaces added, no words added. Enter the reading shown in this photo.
5,04,18
